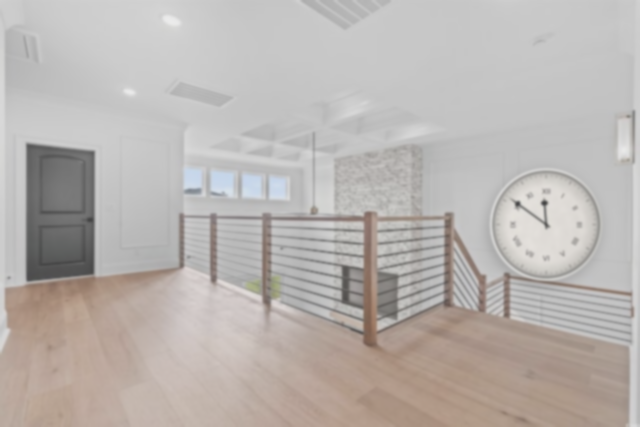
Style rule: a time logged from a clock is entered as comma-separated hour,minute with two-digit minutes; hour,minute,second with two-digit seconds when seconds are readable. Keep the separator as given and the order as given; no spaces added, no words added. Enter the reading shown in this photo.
11,51
